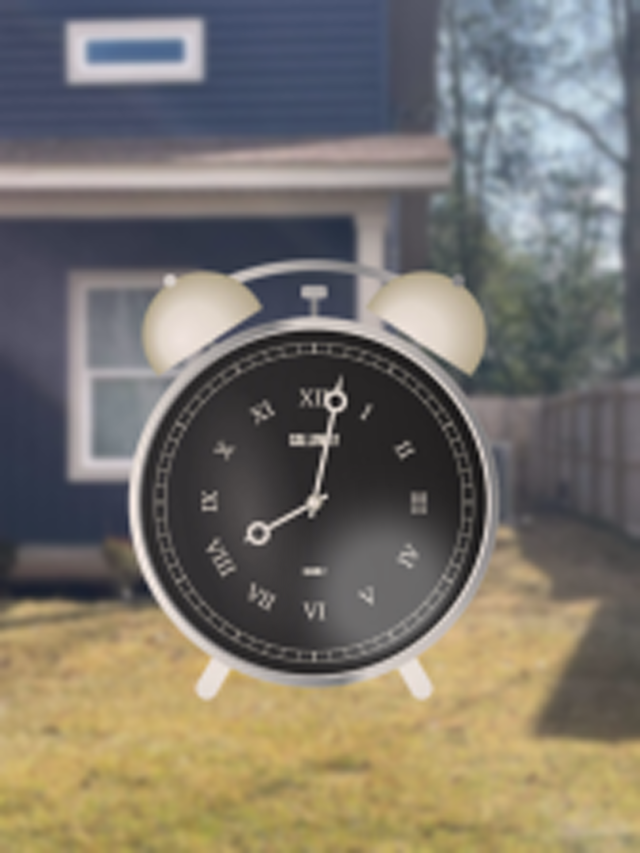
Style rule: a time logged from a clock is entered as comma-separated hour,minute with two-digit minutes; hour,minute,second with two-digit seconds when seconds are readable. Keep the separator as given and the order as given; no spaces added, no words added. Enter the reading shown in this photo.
8,02
